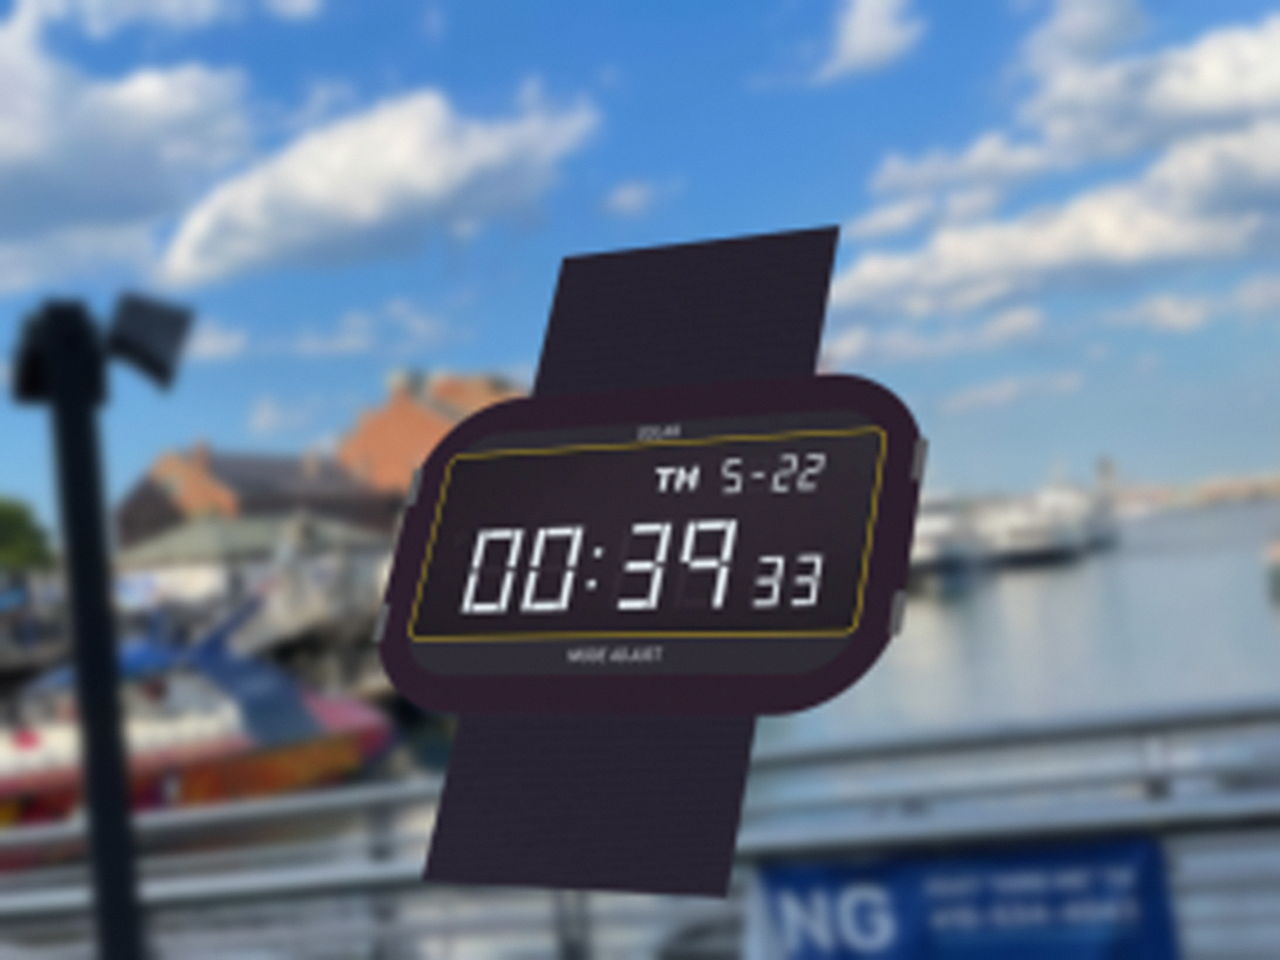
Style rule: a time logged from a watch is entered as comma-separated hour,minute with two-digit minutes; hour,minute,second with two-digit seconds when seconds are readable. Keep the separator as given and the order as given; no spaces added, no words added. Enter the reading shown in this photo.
0,39,33
